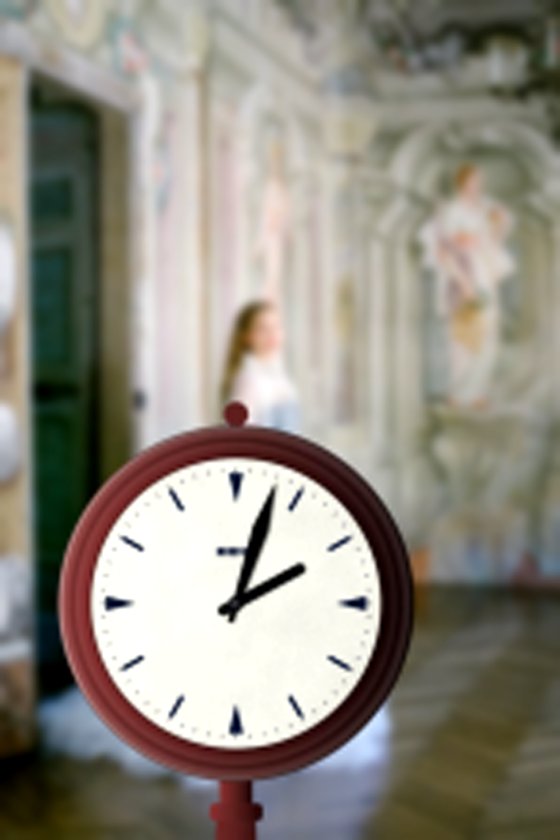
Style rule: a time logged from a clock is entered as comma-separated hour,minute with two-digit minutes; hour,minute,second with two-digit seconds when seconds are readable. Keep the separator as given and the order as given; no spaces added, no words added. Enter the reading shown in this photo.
2,03
